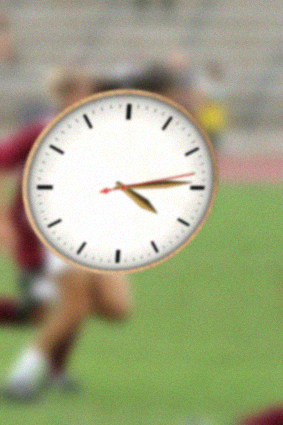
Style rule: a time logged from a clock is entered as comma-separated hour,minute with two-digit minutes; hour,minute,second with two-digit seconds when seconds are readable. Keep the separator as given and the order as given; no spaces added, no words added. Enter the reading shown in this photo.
4,14,13
